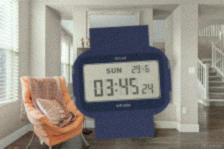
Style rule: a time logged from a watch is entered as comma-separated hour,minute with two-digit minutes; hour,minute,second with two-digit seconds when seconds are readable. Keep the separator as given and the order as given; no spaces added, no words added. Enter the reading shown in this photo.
3,45,24
